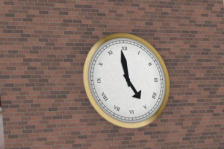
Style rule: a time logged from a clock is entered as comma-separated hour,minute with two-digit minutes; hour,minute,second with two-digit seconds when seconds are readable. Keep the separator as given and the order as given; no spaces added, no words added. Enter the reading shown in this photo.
4,59
